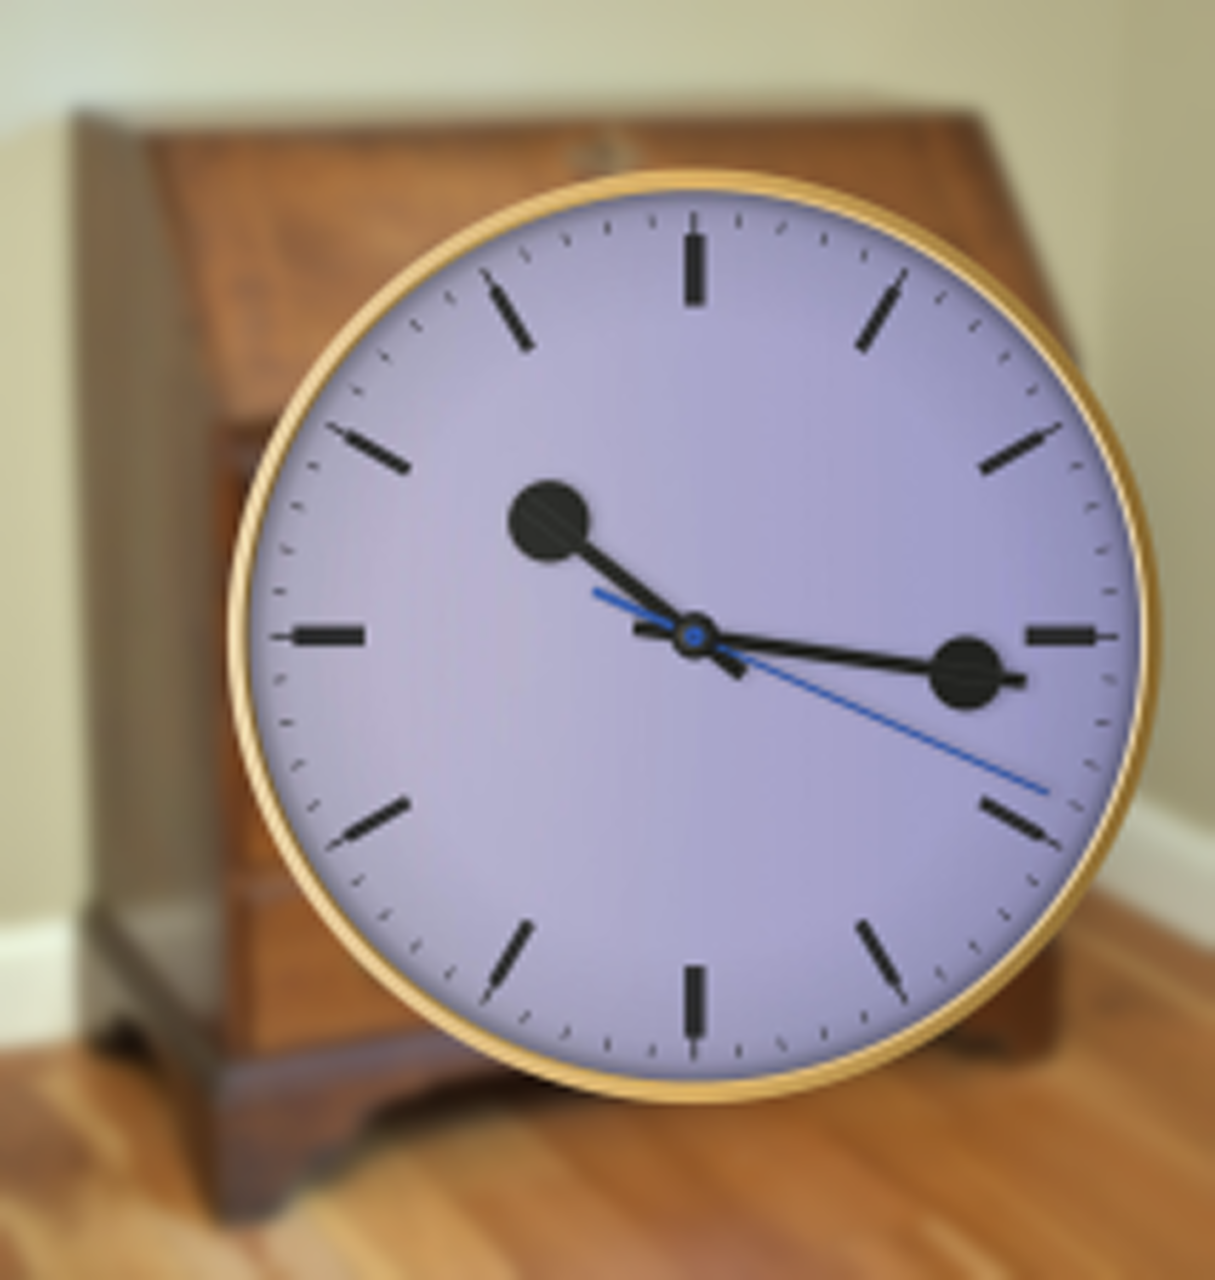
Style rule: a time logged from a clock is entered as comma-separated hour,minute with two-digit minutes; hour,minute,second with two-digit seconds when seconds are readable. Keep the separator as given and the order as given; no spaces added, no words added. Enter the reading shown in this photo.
10,16,19
